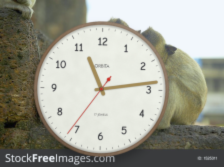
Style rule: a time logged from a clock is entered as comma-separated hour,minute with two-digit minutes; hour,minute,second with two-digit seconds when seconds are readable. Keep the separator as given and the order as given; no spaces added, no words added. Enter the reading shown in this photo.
11,13,36
